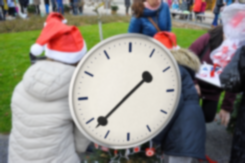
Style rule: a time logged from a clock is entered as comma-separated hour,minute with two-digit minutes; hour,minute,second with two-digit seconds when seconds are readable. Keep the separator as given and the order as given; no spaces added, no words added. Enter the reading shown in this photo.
1,38
